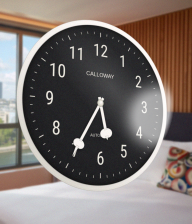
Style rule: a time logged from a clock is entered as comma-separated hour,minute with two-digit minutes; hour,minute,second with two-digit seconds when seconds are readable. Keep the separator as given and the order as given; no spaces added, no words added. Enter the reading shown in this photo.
5,35
